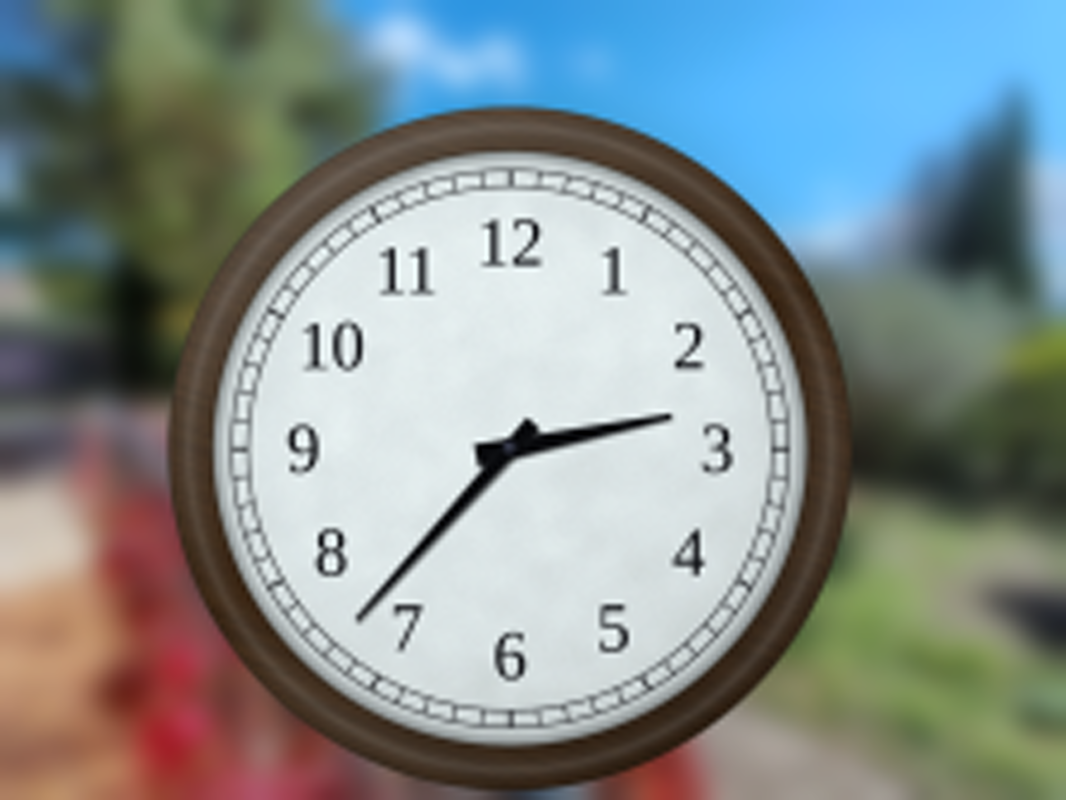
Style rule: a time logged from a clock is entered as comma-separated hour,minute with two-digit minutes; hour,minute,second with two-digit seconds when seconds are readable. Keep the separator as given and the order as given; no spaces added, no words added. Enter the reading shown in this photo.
2,37
